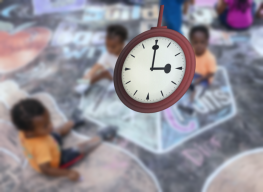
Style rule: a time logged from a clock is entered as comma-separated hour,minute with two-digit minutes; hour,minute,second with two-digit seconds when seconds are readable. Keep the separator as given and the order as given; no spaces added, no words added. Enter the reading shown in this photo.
3,00
